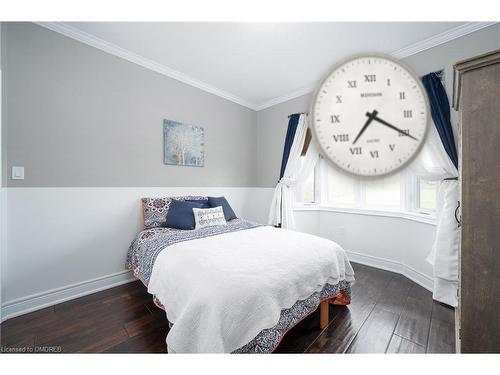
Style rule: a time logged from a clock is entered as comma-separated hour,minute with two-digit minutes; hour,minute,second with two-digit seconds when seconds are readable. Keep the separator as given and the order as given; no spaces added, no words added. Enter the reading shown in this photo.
7,20
